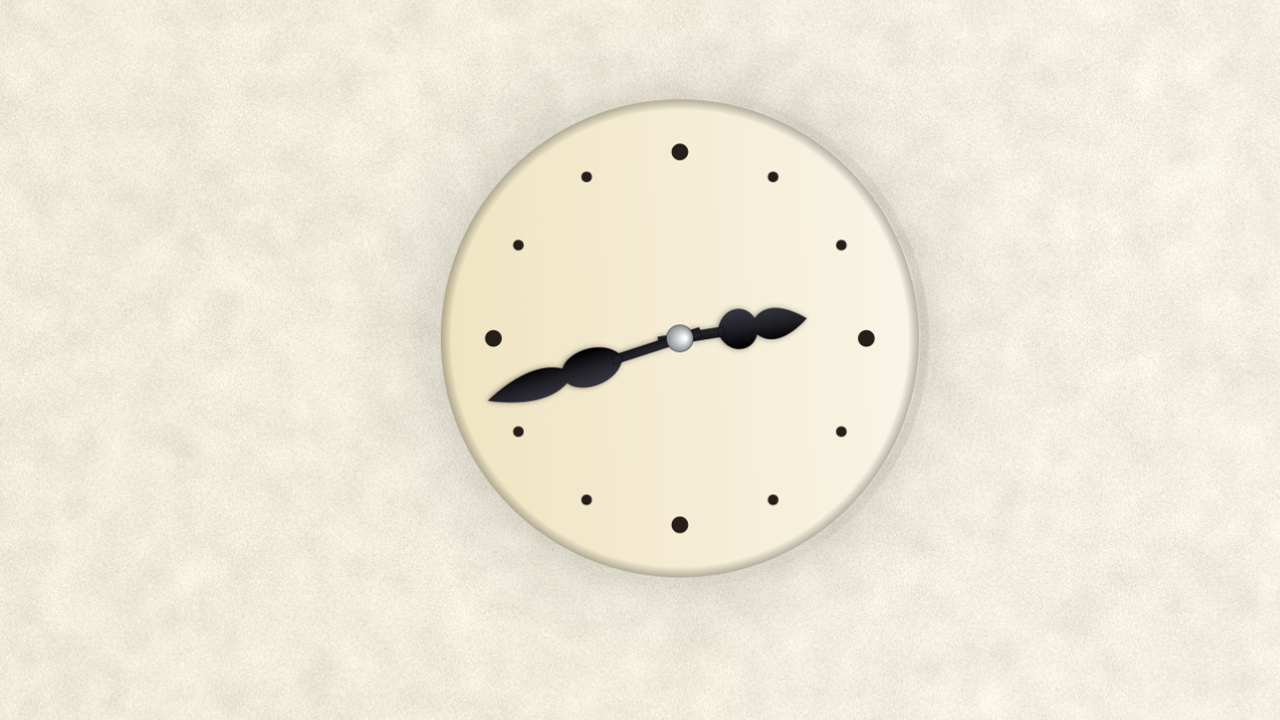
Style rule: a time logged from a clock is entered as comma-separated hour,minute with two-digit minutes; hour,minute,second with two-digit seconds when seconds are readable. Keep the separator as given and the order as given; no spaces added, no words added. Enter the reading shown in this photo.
2,42
